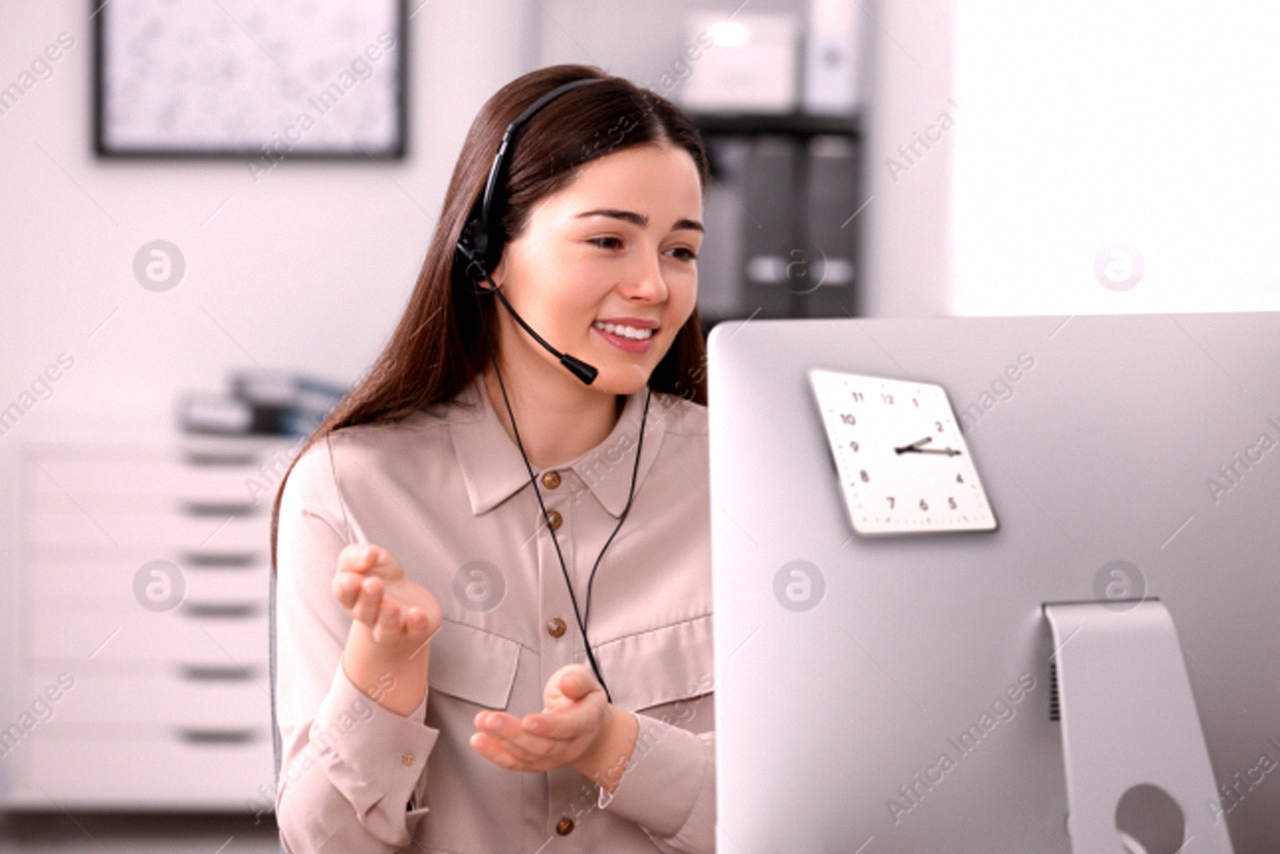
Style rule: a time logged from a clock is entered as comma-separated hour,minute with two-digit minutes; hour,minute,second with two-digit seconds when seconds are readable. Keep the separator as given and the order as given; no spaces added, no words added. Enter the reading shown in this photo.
2,15
